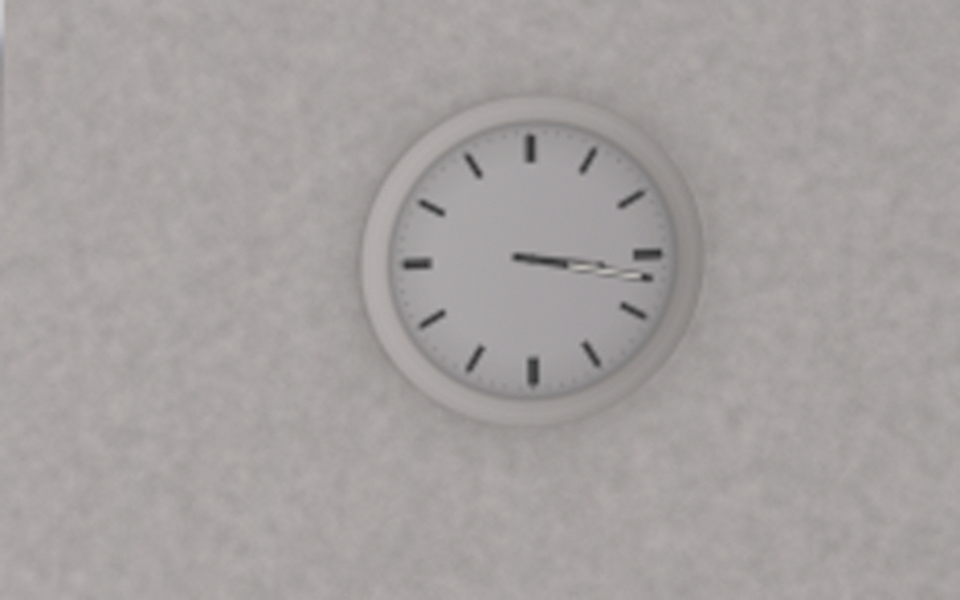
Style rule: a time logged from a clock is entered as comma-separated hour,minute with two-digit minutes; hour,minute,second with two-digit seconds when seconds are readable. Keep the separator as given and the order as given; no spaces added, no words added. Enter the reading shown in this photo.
3,17
